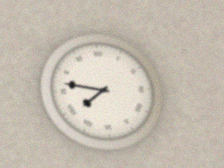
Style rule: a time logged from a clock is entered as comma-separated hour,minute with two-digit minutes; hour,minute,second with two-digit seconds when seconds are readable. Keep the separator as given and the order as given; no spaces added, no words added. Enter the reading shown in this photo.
7,47
